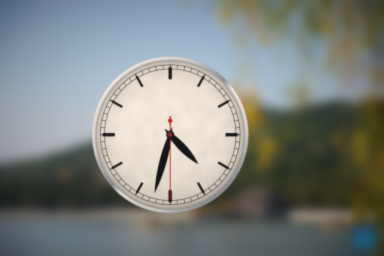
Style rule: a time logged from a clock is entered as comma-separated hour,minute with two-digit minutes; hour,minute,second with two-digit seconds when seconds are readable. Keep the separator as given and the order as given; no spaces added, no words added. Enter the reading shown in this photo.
4,32,30
